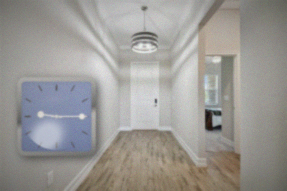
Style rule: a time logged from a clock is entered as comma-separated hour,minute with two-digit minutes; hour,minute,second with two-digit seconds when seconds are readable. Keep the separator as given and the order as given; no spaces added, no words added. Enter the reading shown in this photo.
9,15
